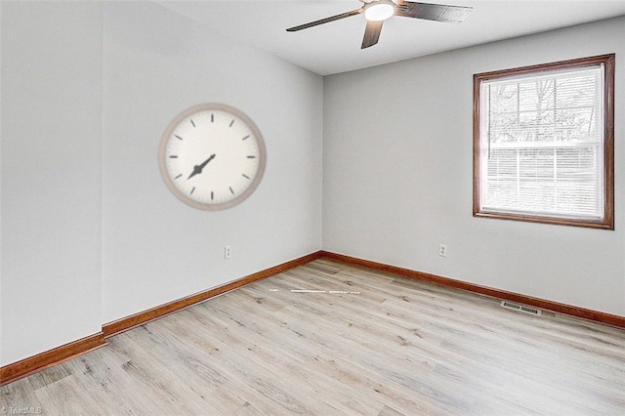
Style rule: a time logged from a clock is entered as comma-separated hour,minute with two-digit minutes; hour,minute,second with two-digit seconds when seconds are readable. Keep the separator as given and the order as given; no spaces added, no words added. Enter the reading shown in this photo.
7,38
